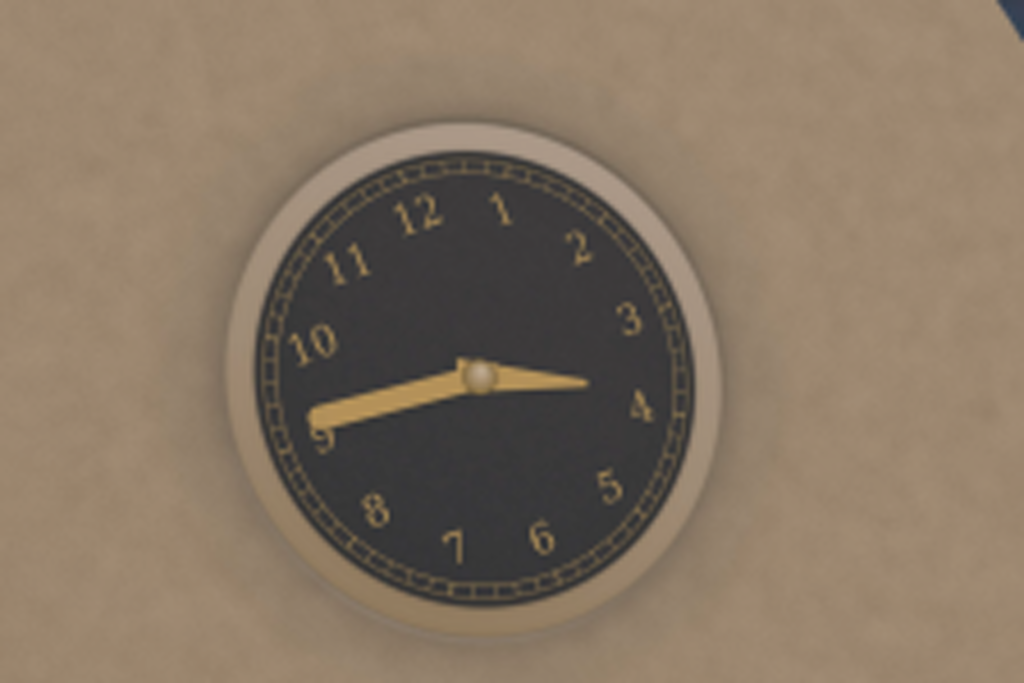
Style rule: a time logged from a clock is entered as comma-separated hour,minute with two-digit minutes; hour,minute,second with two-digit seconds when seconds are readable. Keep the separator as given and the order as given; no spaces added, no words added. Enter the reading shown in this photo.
3,46
